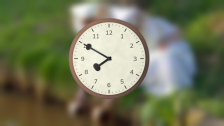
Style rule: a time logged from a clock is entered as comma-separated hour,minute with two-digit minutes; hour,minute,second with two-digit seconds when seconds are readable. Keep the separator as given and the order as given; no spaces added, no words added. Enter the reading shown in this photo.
7,50
